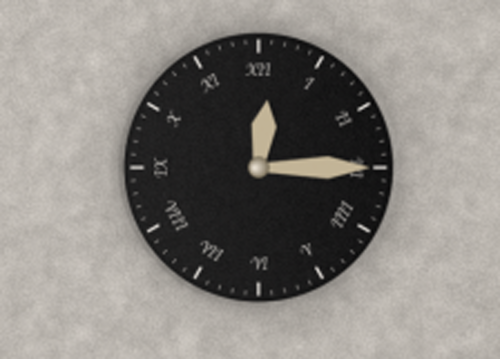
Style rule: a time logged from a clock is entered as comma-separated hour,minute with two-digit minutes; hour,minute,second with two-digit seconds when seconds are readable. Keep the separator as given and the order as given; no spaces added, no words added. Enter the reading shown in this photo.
12,15
